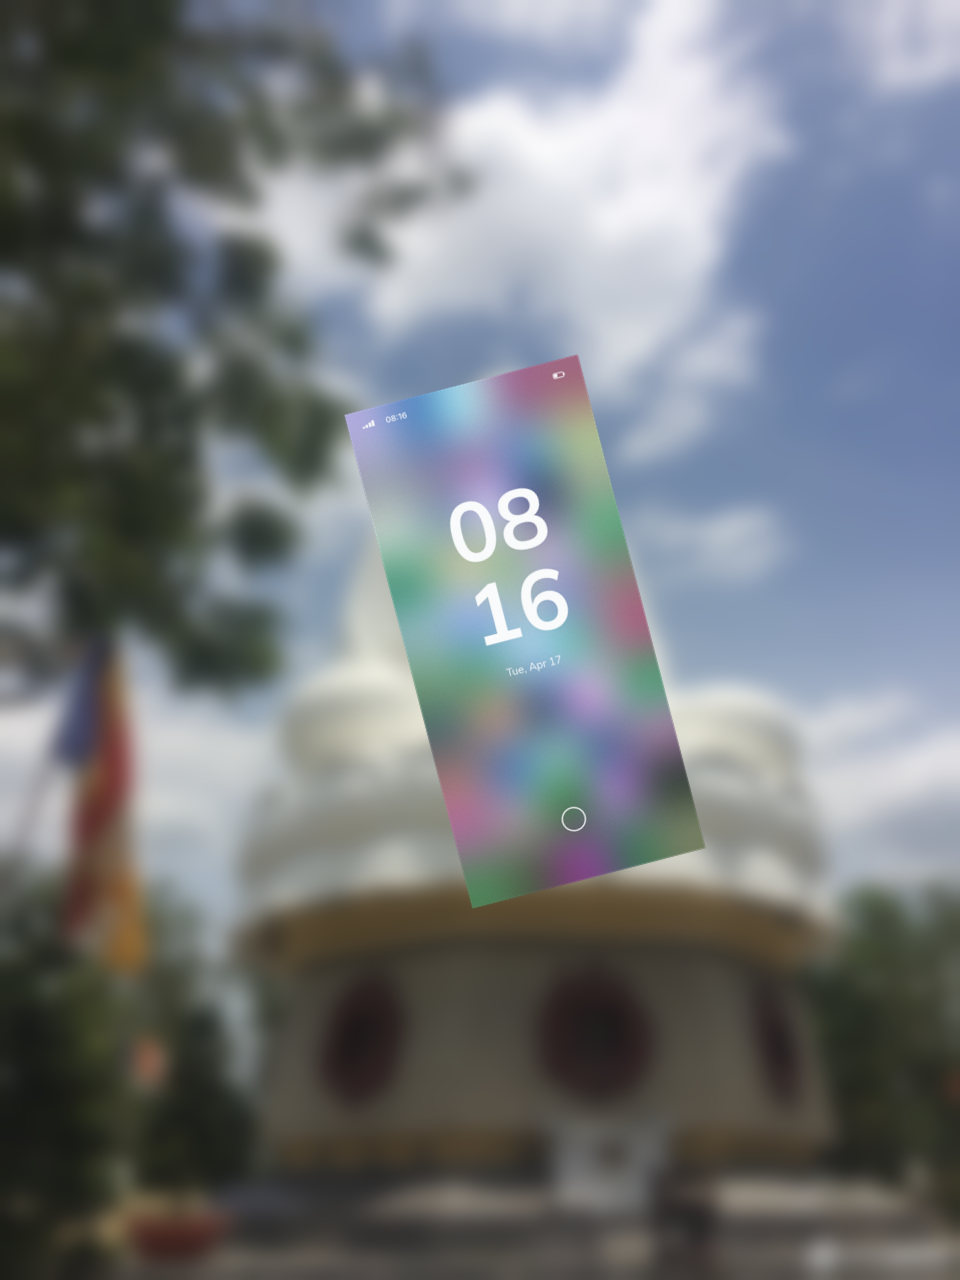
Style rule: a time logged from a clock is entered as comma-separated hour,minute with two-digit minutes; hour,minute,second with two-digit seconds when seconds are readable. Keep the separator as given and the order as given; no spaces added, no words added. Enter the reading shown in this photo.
8,16
